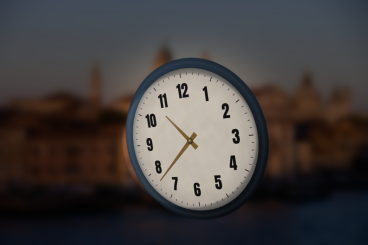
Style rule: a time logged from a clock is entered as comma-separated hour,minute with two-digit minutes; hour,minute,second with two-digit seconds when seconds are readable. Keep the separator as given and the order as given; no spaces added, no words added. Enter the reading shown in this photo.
10,38
